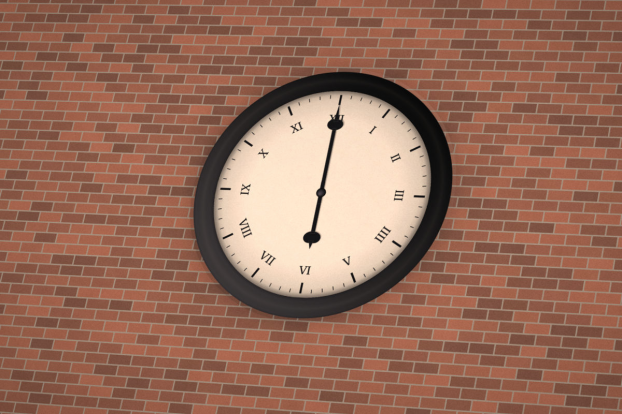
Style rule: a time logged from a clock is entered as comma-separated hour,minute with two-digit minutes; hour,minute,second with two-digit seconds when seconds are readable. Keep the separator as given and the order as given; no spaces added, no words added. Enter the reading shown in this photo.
6,00
